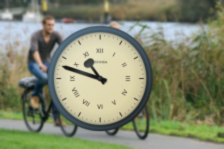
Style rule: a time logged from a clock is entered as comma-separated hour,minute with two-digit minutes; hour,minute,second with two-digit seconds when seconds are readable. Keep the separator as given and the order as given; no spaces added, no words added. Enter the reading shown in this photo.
10,48
